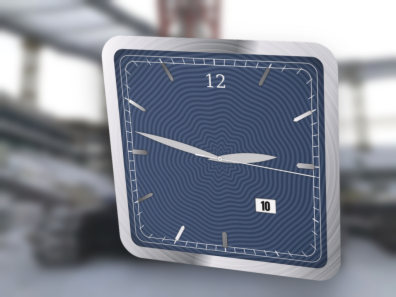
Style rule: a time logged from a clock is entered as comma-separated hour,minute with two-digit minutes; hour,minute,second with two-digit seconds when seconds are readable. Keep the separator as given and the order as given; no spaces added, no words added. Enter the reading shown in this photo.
2,47,16
